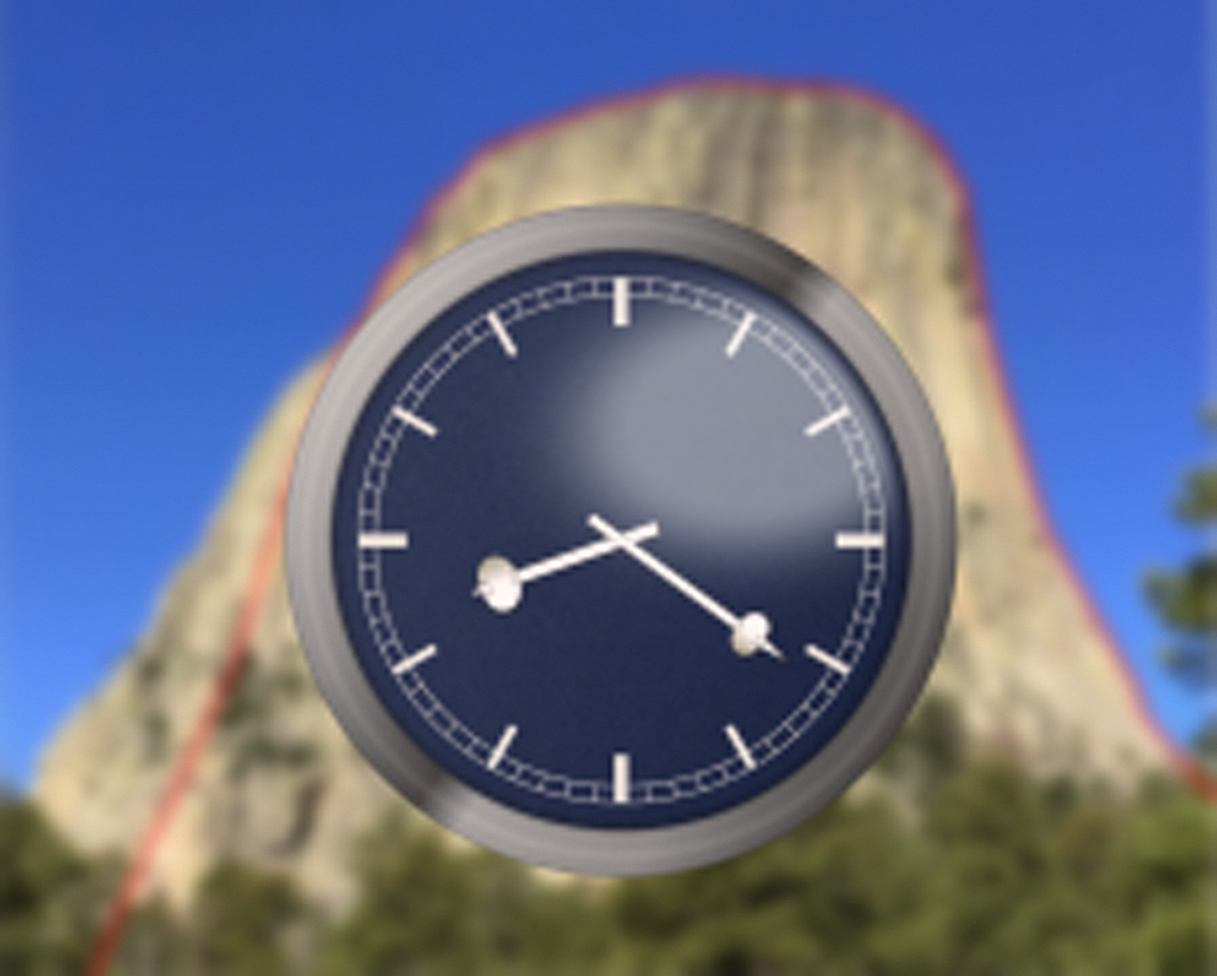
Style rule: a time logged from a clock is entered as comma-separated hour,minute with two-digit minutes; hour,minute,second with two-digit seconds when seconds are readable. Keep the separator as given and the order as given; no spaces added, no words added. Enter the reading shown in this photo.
8,21
